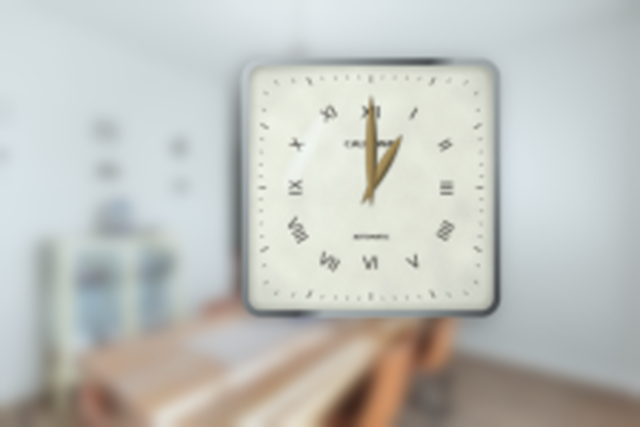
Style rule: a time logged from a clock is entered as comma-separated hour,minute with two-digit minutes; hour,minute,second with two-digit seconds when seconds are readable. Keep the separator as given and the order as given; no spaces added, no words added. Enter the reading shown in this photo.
1,00
